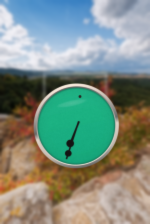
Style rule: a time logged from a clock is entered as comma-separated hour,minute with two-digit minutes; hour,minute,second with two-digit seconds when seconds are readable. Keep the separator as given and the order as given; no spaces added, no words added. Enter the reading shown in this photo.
6,32
